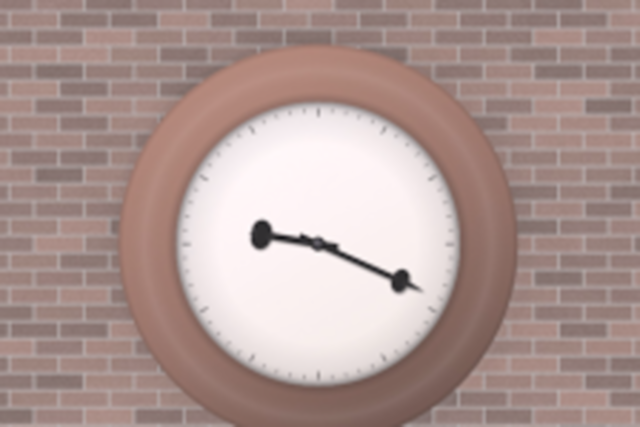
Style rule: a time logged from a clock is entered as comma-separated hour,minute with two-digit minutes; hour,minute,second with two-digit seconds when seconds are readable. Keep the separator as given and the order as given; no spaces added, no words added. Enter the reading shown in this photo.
9,19
